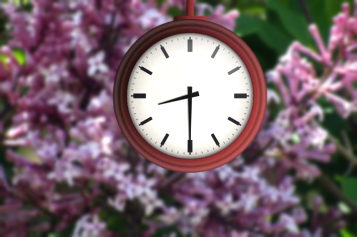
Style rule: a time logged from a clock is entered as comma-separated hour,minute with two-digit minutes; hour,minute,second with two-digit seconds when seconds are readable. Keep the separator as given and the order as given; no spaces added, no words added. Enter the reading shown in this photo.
8,30
